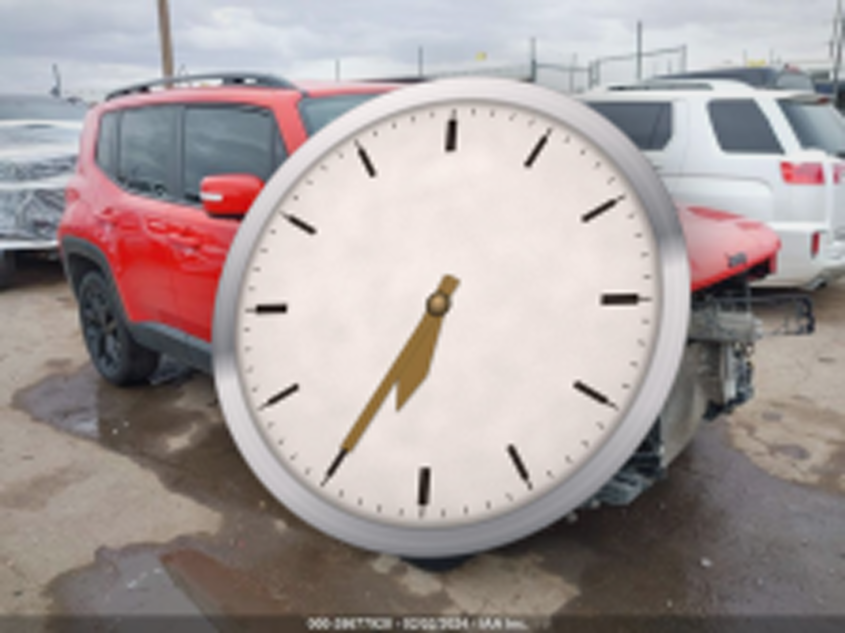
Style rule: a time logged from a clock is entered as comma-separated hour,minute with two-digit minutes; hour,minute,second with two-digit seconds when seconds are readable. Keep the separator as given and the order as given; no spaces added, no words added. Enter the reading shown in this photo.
6,35
